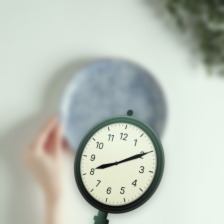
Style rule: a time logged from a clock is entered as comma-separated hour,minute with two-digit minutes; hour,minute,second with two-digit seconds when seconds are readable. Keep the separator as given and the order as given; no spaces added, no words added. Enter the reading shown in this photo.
8,10
